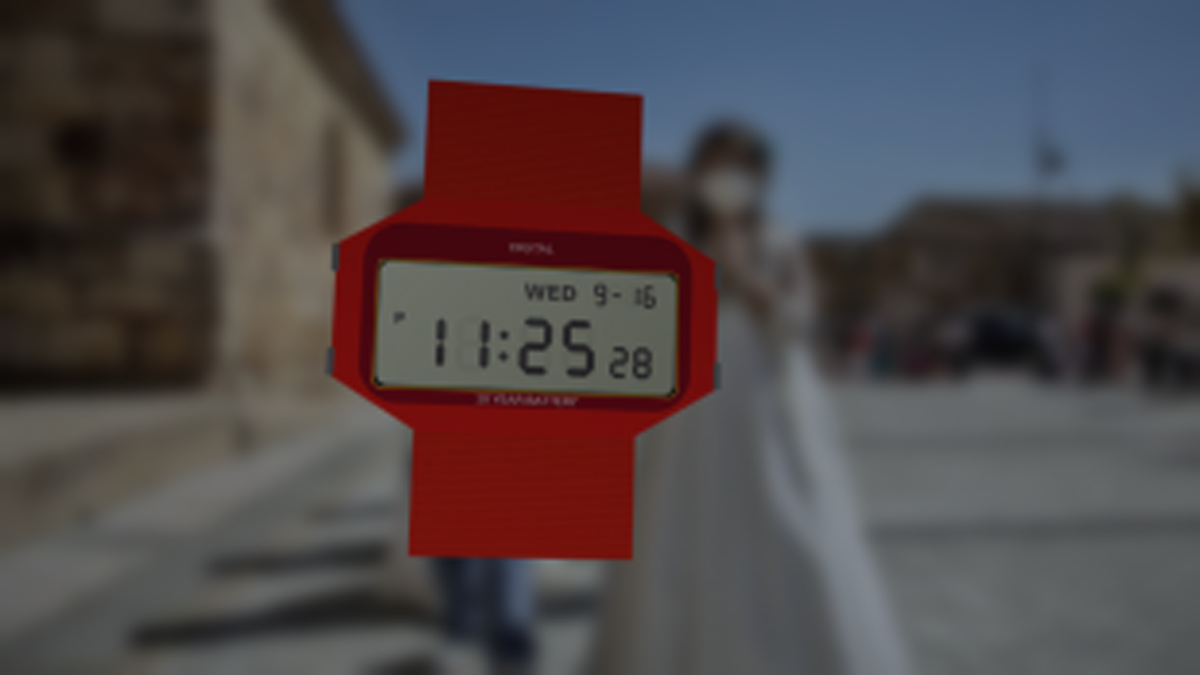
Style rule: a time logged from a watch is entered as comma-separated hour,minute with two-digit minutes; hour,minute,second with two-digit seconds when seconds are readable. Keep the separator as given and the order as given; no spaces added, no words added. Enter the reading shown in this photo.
11,25,28
